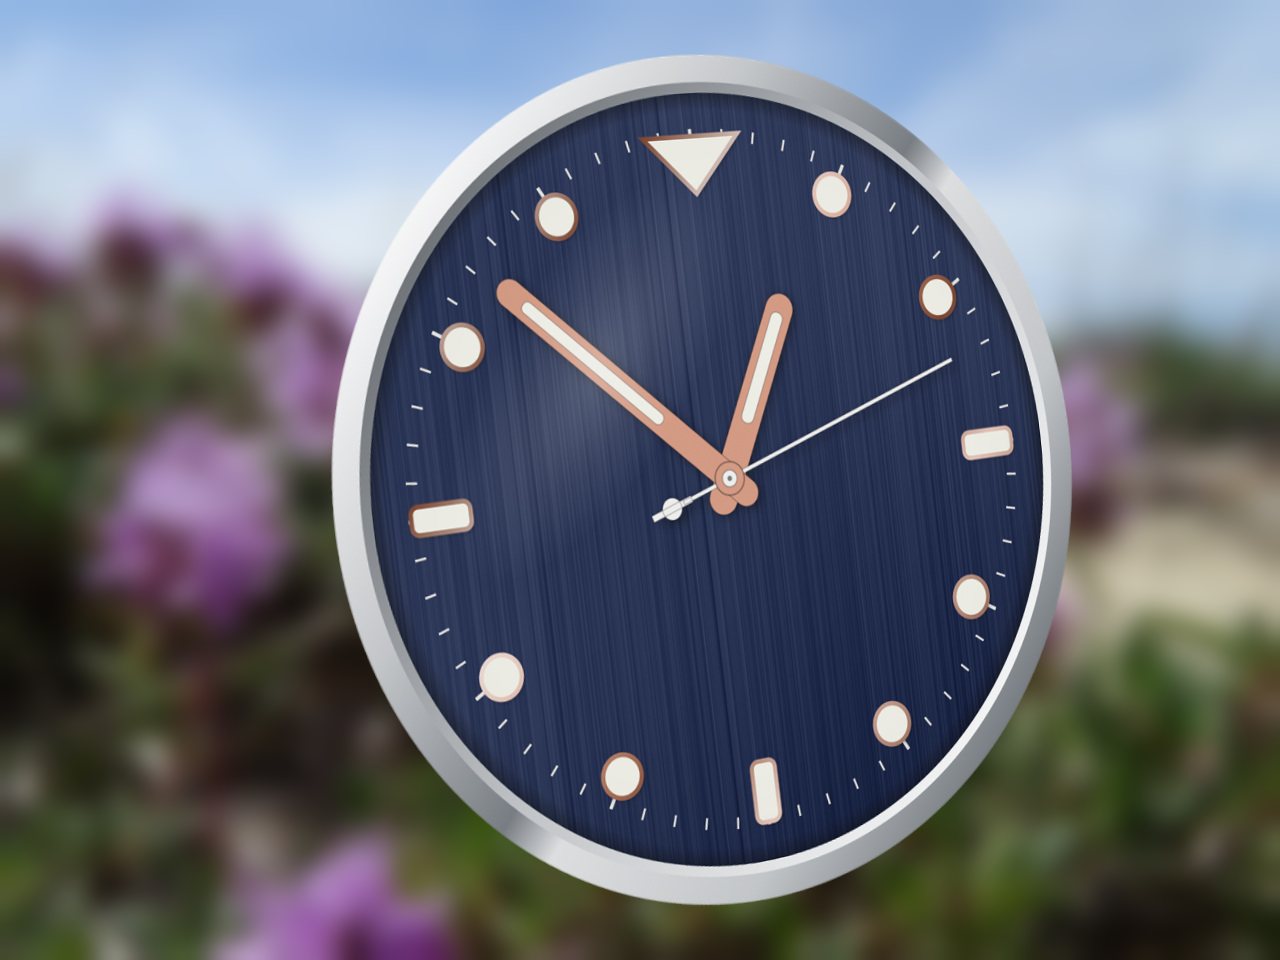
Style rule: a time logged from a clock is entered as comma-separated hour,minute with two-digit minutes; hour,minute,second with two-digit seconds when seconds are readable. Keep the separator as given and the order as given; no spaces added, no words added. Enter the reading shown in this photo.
12,52,12
